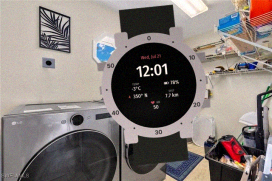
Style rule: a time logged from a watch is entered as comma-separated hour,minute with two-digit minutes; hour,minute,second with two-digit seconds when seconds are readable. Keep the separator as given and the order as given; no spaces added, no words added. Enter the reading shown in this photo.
12,01
